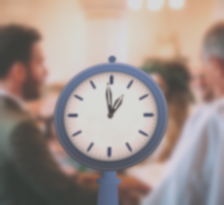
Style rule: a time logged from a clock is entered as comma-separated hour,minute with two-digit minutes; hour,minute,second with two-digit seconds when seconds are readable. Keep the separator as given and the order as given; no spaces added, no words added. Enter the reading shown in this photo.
12,59
